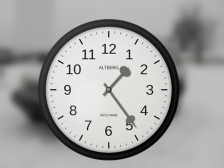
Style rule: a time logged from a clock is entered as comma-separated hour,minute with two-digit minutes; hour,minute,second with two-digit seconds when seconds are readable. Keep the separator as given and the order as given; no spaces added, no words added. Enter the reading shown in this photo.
1,24
